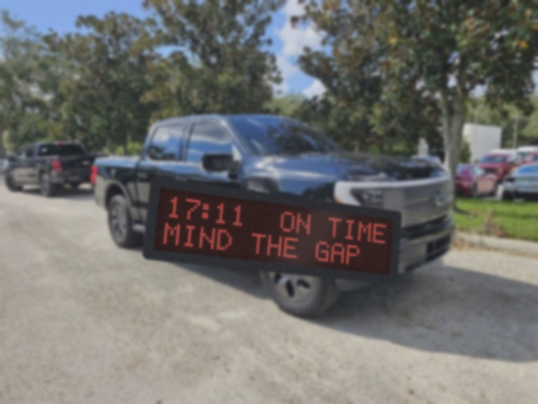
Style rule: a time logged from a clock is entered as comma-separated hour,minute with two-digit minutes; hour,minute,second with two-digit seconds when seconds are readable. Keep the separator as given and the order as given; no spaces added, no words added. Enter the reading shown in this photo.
17,11
